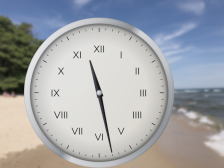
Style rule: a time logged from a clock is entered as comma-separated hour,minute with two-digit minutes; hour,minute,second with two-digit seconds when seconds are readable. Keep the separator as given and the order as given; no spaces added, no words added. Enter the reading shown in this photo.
11,28
